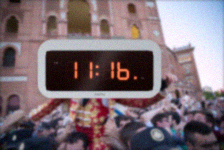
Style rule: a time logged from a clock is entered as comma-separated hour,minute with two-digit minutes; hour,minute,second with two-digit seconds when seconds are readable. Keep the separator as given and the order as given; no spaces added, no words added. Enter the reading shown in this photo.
11,16
